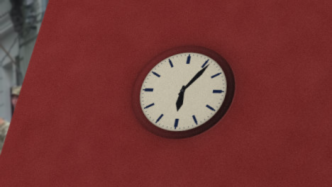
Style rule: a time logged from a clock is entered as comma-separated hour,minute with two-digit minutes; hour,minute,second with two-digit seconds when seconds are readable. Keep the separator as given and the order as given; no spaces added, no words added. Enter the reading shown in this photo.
6,06
